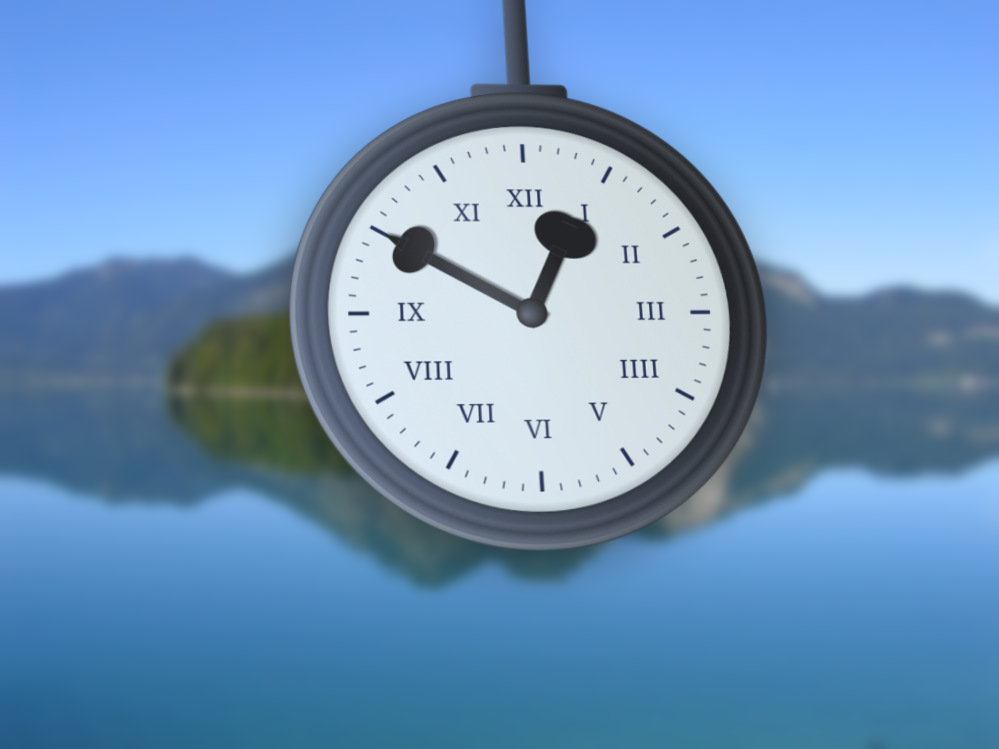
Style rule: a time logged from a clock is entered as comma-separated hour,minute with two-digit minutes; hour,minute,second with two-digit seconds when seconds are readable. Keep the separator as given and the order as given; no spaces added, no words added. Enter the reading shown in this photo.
12,50
